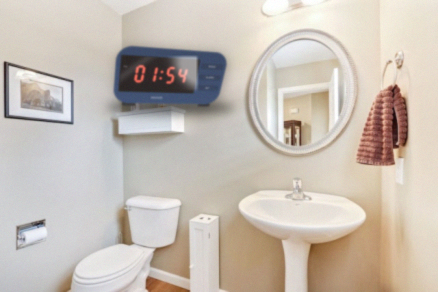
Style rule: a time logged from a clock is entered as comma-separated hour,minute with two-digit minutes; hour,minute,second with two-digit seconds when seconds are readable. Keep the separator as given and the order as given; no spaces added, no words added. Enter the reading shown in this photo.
1,54
